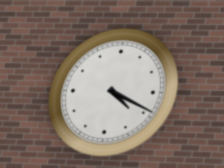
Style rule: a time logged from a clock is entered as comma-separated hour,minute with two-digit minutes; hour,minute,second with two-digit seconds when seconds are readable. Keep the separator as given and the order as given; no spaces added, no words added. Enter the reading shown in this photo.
4,19
